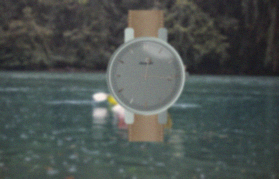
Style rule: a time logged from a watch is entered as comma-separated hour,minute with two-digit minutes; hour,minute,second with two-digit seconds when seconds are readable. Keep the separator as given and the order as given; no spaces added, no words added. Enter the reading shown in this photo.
12,16
